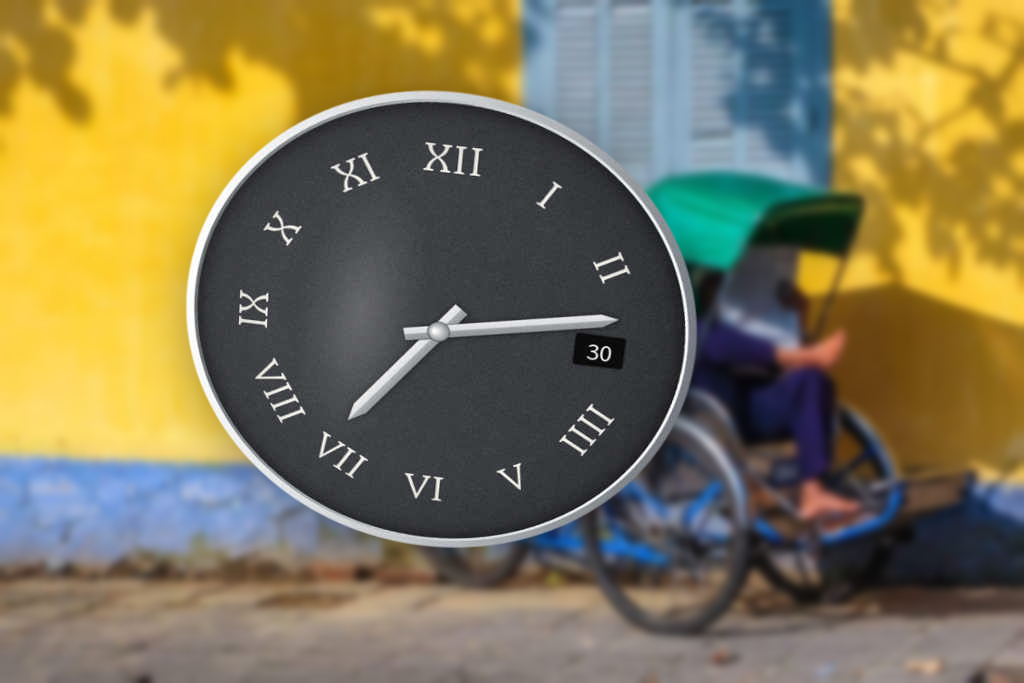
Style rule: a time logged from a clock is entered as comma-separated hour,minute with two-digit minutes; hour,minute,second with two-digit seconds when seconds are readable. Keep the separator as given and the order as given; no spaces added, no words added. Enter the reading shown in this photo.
7,13
